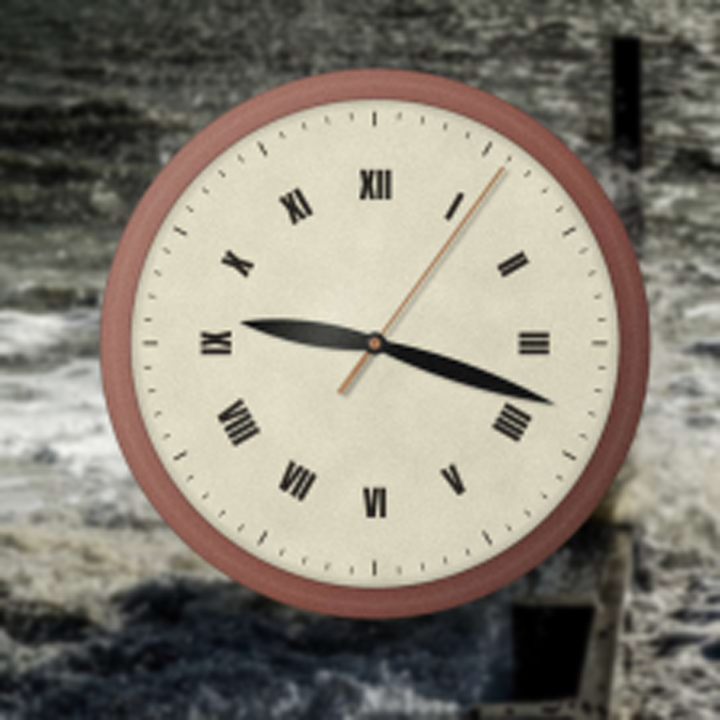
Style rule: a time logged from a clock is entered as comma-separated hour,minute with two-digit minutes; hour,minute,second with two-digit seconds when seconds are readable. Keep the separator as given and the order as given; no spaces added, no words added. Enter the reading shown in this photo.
9,18,06
